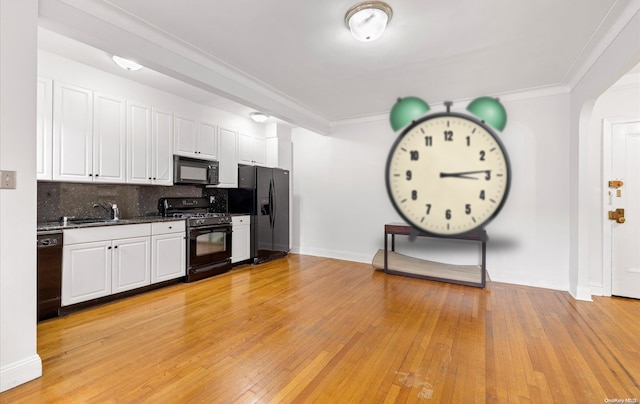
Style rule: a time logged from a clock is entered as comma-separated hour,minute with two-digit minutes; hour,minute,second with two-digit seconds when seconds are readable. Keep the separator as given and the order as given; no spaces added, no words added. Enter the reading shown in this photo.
3,14
